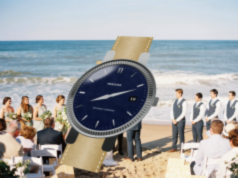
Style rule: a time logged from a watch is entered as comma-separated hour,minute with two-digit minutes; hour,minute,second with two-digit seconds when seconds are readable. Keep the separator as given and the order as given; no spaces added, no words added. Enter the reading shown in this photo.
8,11
